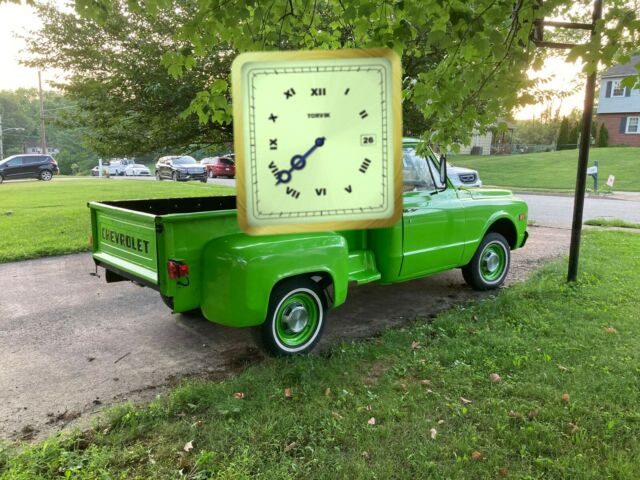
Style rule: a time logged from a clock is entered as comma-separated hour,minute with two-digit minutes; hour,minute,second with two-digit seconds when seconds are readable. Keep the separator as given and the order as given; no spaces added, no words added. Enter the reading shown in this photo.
7,38
